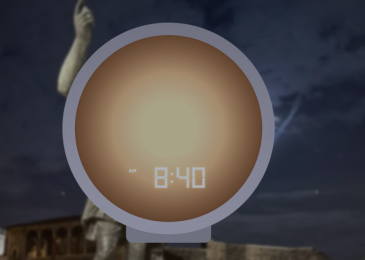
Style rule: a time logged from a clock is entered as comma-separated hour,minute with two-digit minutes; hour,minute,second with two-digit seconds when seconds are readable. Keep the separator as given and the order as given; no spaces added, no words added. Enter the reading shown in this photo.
8,40
